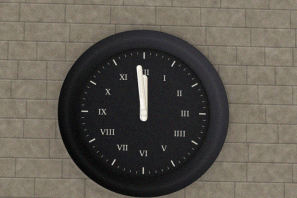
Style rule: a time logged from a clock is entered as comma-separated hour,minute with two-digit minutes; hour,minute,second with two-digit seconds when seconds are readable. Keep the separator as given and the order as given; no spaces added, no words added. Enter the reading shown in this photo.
11,59
